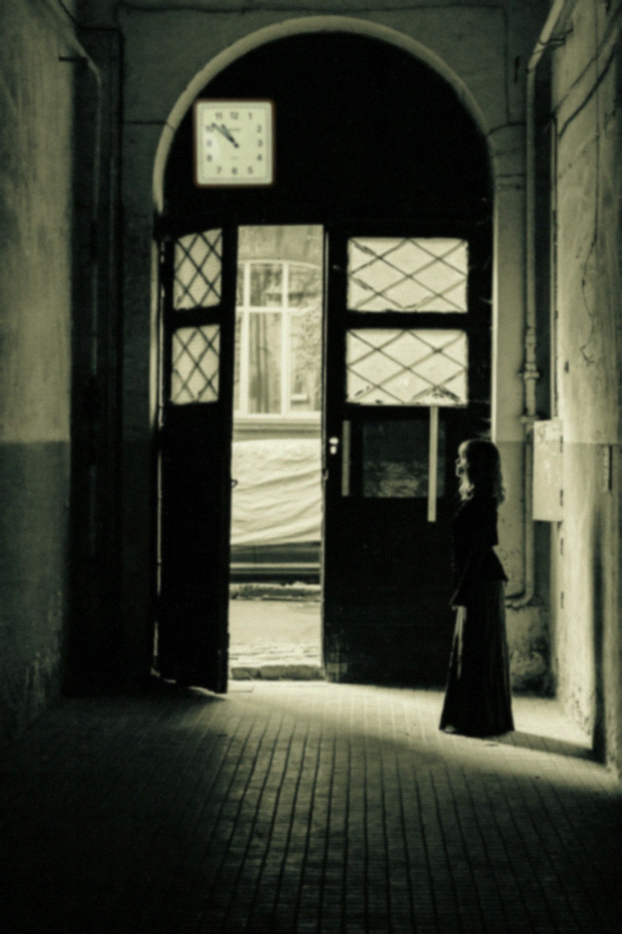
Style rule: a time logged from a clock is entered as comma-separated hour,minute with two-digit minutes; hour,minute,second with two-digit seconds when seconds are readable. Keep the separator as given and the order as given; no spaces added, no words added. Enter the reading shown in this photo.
10,52
